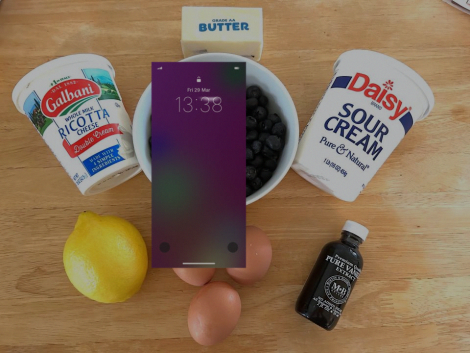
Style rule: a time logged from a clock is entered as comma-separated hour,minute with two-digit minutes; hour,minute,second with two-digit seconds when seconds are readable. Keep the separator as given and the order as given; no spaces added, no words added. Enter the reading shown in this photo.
13,38
